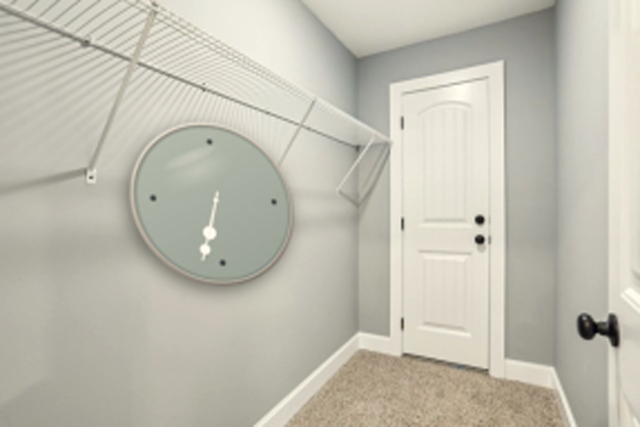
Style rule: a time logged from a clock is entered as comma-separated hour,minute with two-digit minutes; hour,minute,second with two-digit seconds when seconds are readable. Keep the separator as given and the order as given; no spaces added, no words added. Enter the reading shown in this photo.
6,33
